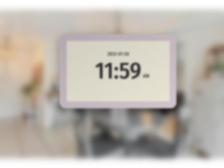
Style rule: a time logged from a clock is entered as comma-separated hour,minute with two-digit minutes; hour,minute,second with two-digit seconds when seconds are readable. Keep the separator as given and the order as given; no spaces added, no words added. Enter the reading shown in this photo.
11,59
